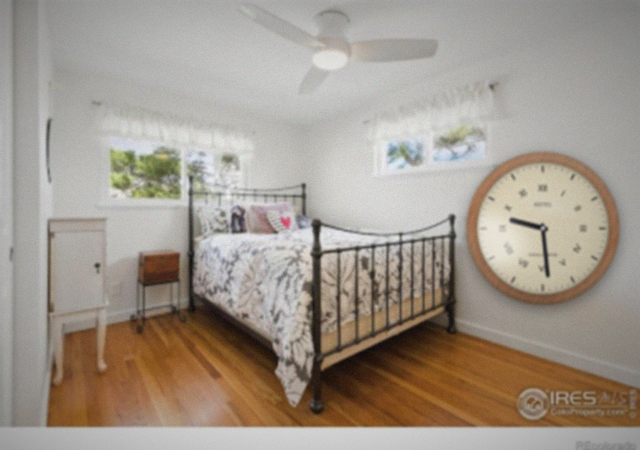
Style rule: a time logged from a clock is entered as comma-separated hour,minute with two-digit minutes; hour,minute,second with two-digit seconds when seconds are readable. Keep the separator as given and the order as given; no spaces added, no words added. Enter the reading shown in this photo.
9,29
